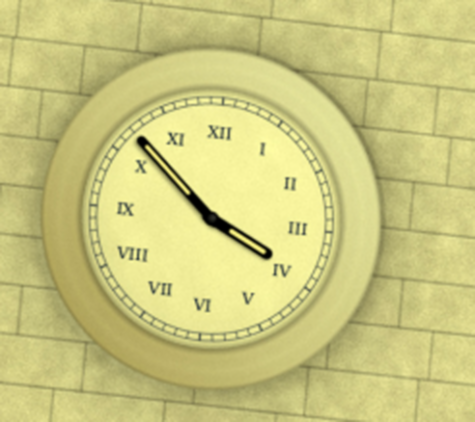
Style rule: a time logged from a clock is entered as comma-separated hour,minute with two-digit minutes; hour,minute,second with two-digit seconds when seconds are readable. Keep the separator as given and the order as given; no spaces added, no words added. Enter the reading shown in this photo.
3,52
